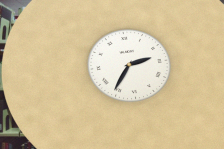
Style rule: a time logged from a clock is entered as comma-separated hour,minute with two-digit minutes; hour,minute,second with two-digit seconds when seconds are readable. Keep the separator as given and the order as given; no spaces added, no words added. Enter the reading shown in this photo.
2,36
